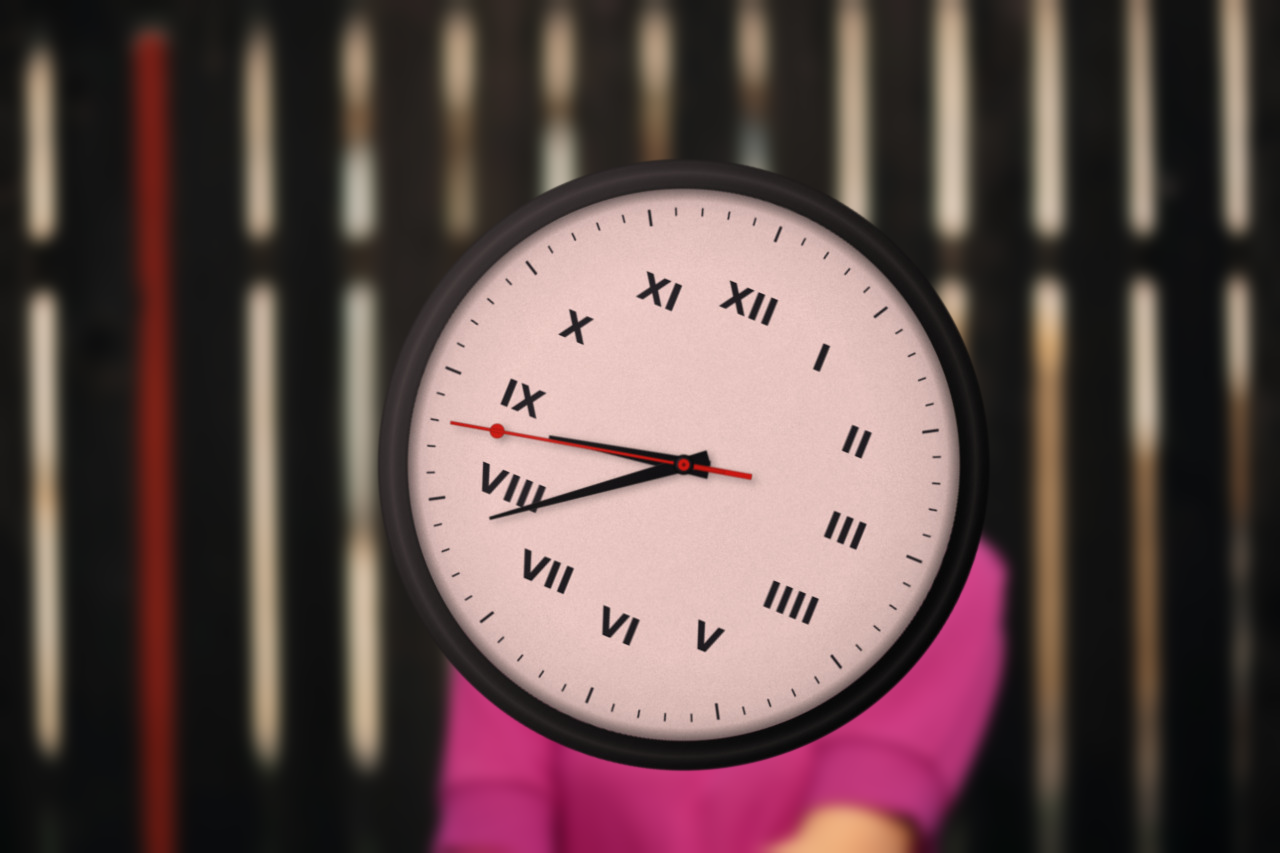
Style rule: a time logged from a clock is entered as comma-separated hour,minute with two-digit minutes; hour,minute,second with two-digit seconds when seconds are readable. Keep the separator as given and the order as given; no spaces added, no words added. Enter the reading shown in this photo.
8,38,43
